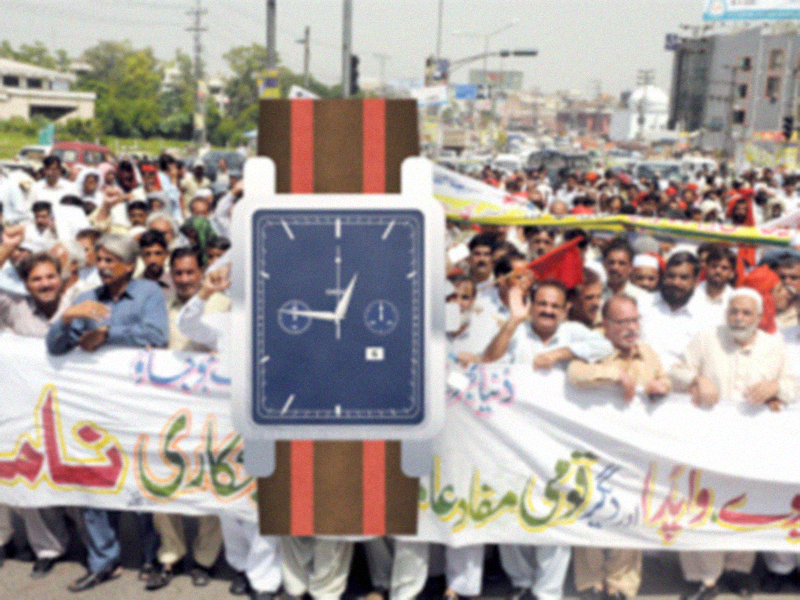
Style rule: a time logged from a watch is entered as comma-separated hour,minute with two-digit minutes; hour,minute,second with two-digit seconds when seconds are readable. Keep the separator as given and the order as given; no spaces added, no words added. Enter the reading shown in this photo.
12,46
